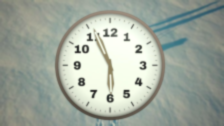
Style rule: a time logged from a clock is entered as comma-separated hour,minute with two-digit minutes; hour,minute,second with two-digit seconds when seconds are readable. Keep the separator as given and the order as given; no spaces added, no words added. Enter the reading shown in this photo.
5,56
